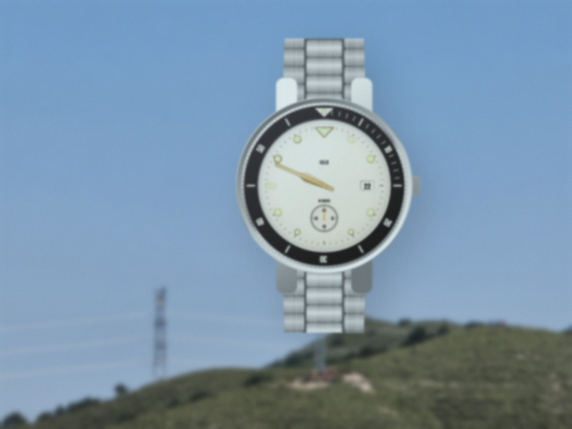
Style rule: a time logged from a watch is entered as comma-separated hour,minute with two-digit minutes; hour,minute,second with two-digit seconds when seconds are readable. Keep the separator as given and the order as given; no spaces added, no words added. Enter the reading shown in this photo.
9,49
